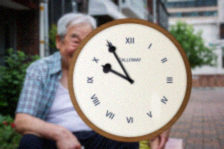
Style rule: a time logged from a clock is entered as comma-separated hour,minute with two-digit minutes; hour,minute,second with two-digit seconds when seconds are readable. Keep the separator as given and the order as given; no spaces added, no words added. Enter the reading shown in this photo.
9,55
